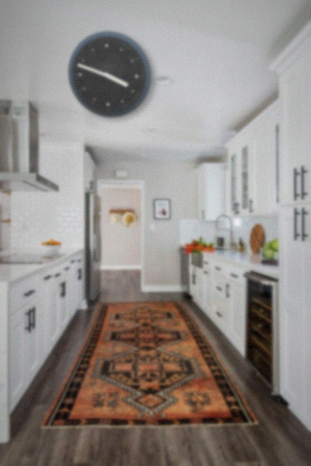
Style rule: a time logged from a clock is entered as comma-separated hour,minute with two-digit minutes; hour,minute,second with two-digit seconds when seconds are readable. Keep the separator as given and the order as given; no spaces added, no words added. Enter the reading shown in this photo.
3,48
